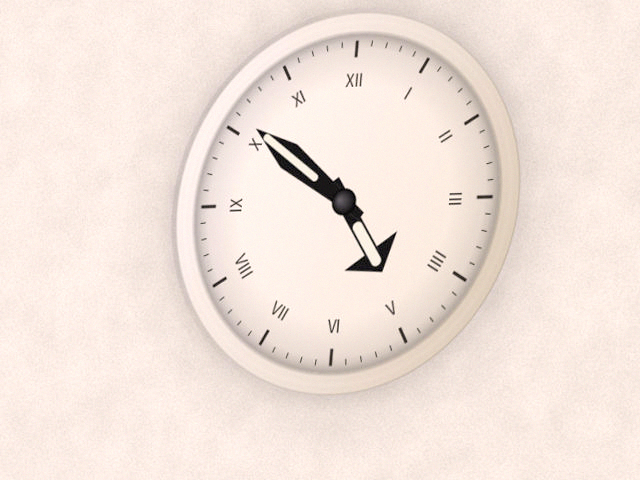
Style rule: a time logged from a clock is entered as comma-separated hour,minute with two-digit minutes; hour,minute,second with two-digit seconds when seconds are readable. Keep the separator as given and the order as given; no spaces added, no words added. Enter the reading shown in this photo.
4,51
